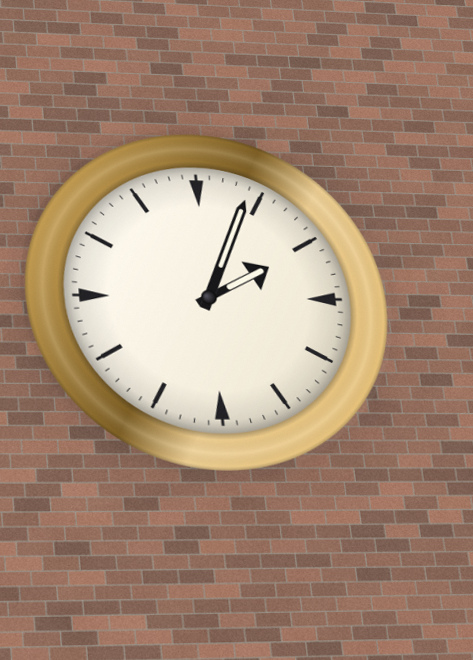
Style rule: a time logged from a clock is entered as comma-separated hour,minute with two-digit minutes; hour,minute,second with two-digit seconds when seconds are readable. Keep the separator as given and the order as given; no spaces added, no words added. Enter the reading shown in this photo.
2,04
